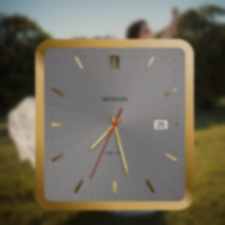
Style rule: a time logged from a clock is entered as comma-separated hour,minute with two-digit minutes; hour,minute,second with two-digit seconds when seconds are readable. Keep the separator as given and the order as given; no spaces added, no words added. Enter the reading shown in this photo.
7,27,34
